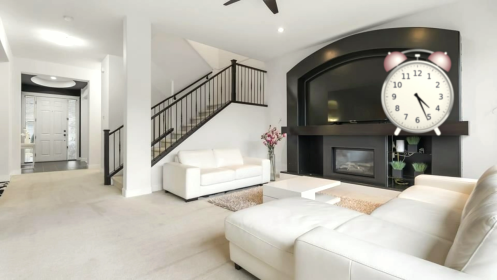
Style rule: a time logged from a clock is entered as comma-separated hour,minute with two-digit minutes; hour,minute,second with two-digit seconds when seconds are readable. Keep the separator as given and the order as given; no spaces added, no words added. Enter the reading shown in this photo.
4,26
